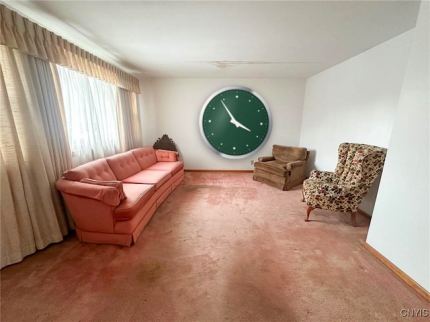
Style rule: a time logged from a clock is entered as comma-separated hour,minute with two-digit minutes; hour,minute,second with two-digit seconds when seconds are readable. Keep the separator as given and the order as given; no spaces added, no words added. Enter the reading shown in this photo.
3,54
